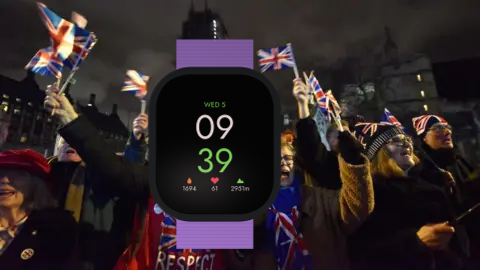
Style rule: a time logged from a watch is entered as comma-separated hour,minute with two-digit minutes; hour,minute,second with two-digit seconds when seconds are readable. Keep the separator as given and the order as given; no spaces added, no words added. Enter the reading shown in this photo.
9,39
